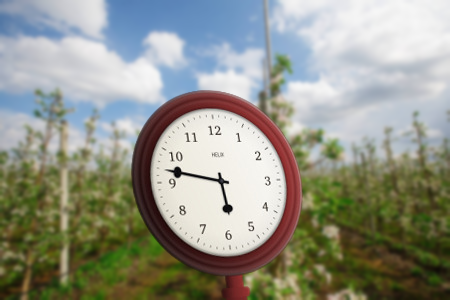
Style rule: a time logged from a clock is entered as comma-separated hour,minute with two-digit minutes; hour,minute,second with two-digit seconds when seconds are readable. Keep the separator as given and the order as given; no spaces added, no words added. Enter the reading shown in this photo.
5,47
